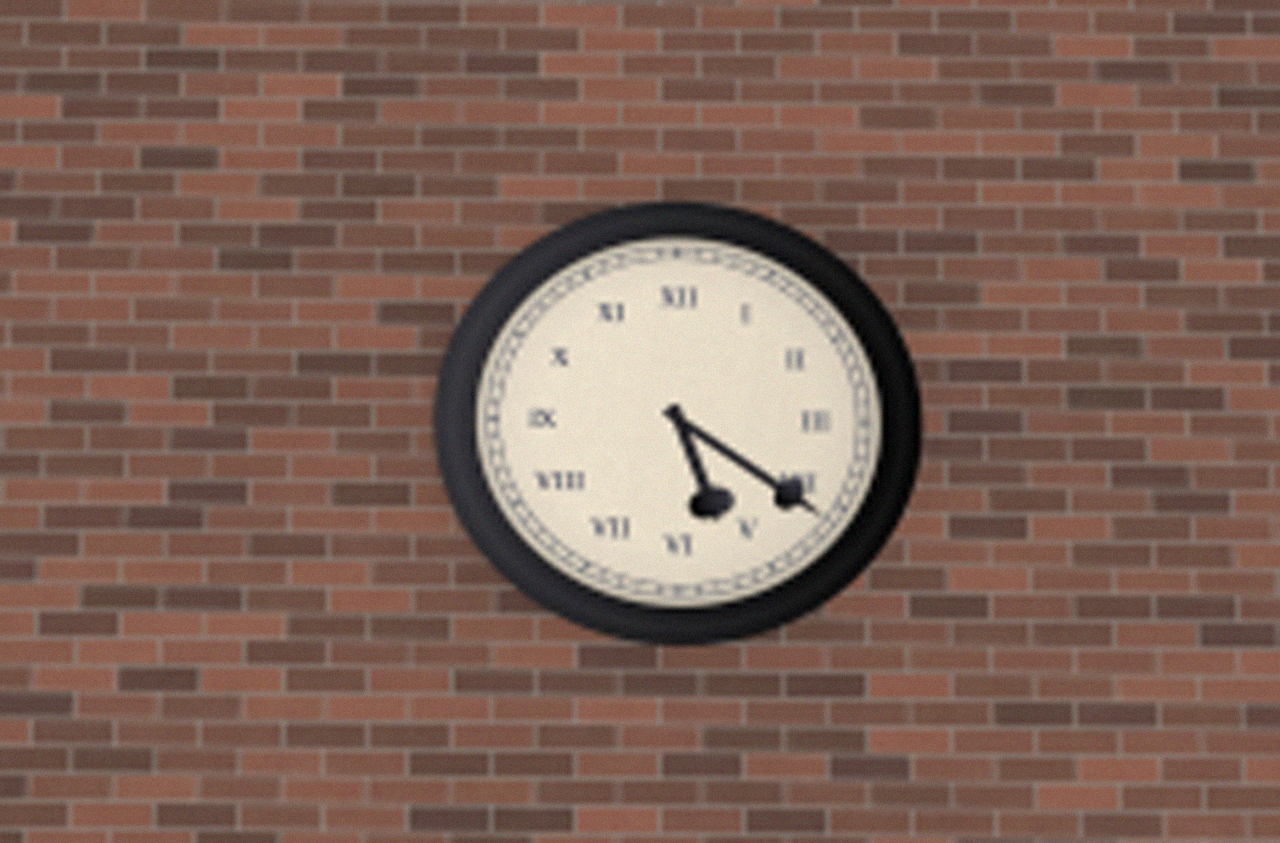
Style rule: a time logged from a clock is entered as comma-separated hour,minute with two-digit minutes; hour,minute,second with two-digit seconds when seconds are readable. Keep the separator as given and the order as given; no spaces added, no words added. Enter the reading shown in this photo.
5,21
